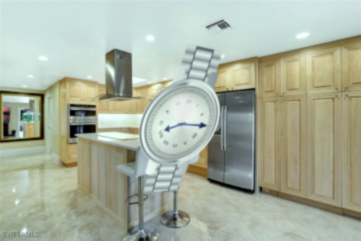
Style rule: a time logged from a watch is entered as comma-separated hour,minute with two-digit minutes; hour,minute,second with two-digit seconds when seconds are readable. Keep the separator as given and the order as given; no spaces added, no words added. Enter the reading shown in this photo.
8,15
